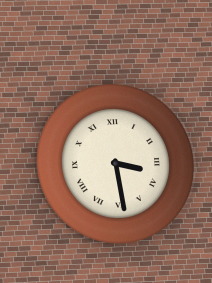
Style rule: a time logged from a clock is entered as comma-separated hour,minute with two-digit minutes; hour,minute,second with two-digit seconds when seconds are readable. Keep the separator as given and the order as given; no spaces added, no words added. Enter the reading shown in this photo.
3,29
